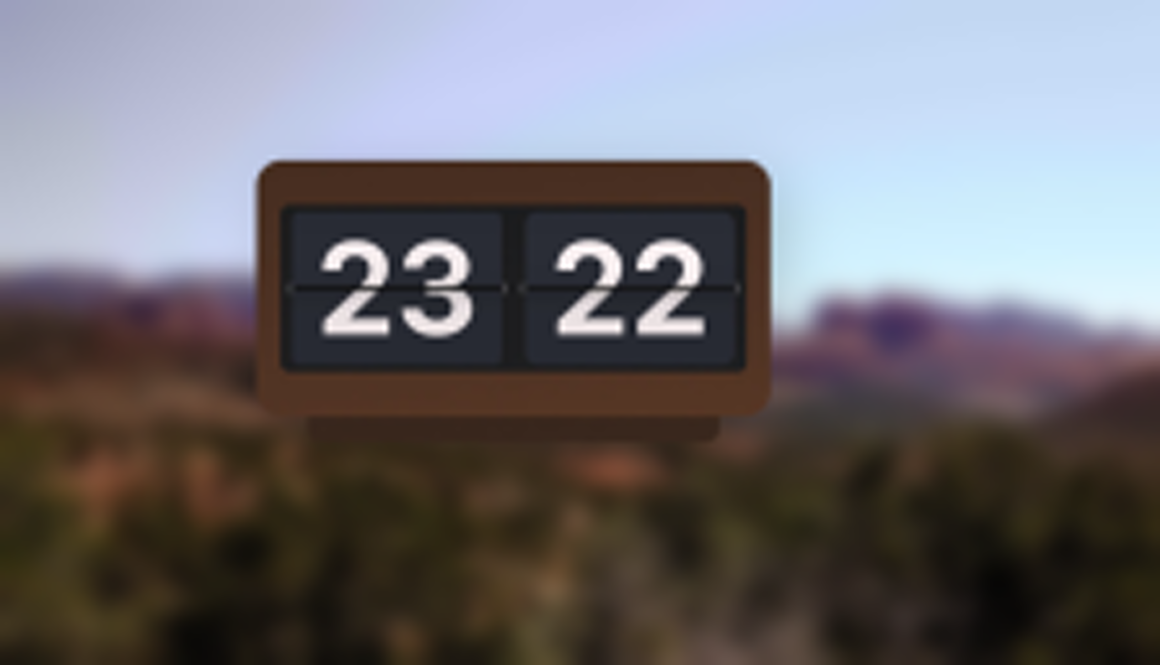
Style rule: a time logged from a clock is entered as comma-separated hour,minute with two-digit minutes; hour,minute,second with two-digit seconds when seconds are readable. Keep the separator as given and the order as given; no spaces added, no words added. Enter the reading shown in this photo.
23,22
